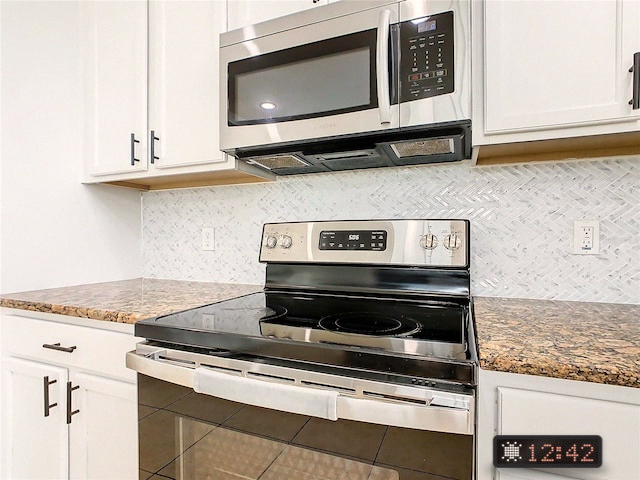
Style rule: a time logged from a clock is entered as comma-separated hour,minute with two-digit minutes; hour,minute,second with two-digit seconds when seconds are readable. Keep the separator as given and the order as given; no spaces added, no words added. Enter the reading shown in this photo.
12,42
